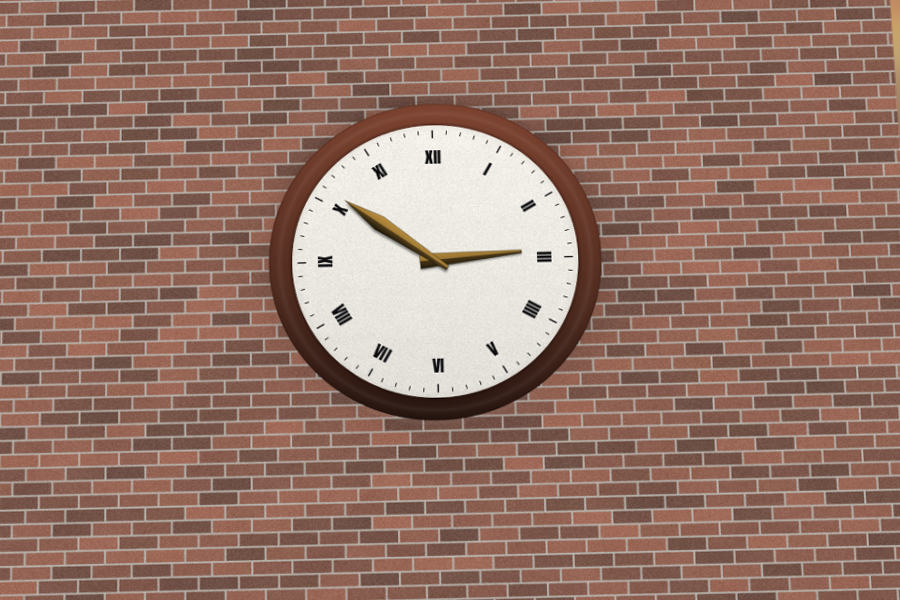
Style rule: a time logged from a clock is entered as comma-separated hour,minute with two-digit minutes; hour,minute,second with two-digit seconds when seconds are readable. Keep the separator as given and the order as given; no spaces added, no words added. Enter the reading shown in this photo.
2,51
